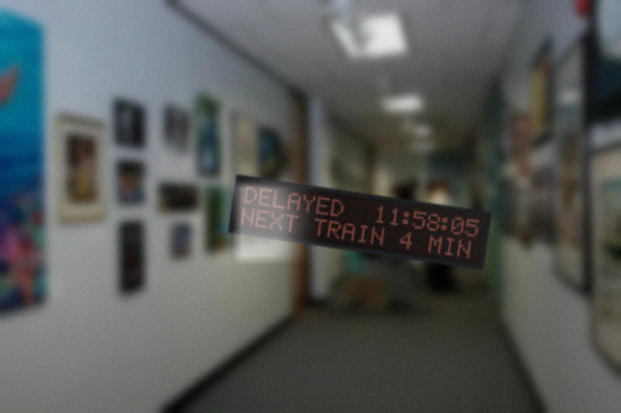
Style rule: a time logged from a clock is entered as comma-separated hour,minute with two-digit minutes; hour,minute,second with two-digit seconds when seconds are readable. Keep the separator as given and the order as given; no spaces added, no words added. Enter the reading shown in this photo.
11,58,05
